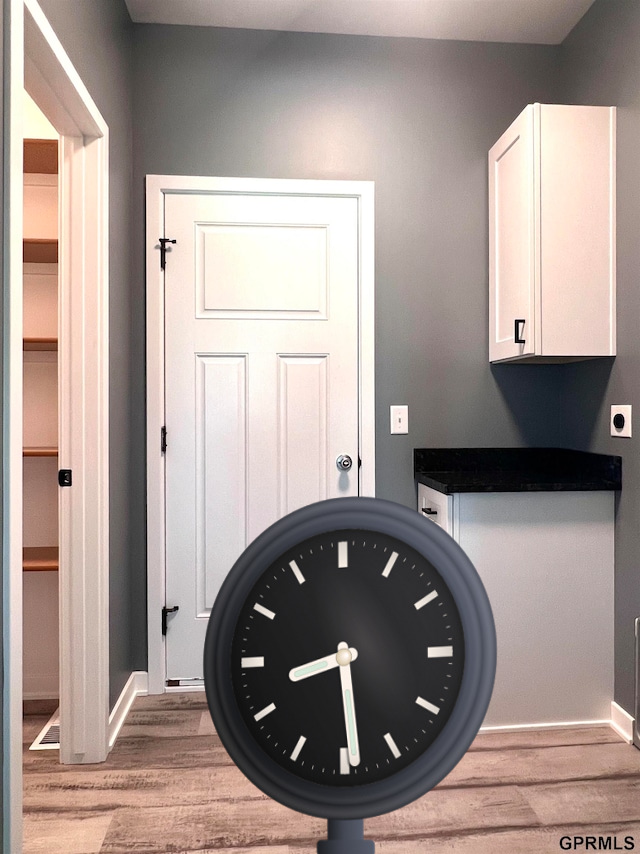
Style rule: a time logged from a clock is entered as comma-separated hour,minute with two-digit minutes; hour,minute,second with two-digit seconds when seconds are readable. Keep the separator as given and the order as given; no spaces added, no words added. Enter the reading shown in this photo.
8,29
